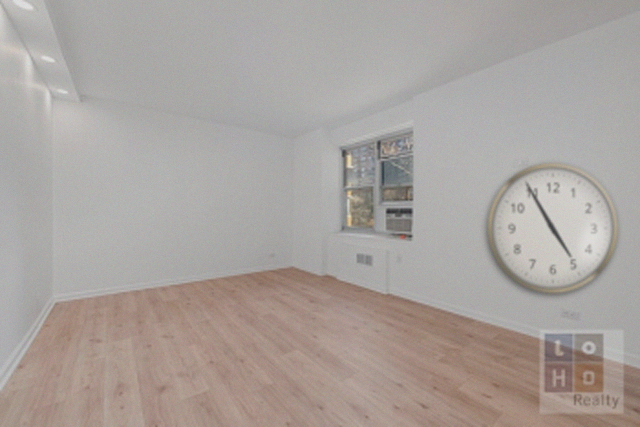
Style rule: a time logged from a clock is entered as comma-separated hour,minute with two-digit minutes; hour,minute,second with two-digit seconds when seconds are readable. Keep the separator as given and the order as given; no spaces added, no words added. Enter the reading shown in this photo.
4,55
